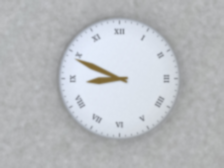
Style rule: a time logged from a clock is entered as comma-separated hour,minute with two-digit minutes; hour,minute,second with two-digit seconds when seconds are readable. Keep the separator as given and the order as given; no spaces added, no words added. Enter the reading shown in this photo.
8,49
